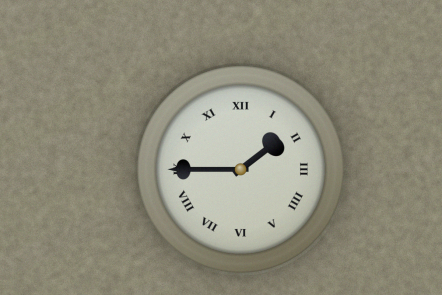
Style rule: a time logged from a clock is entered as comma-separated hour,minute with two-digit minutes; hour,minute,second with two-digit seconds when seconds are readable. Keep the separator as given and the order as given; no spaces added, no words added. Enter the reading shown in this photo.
1,45
